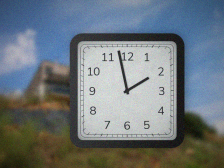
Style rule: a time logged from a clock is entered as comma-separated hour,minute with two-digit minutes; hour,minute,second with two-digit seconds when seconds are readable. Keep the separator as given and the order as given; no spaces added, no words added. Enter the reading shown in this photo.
1,58
